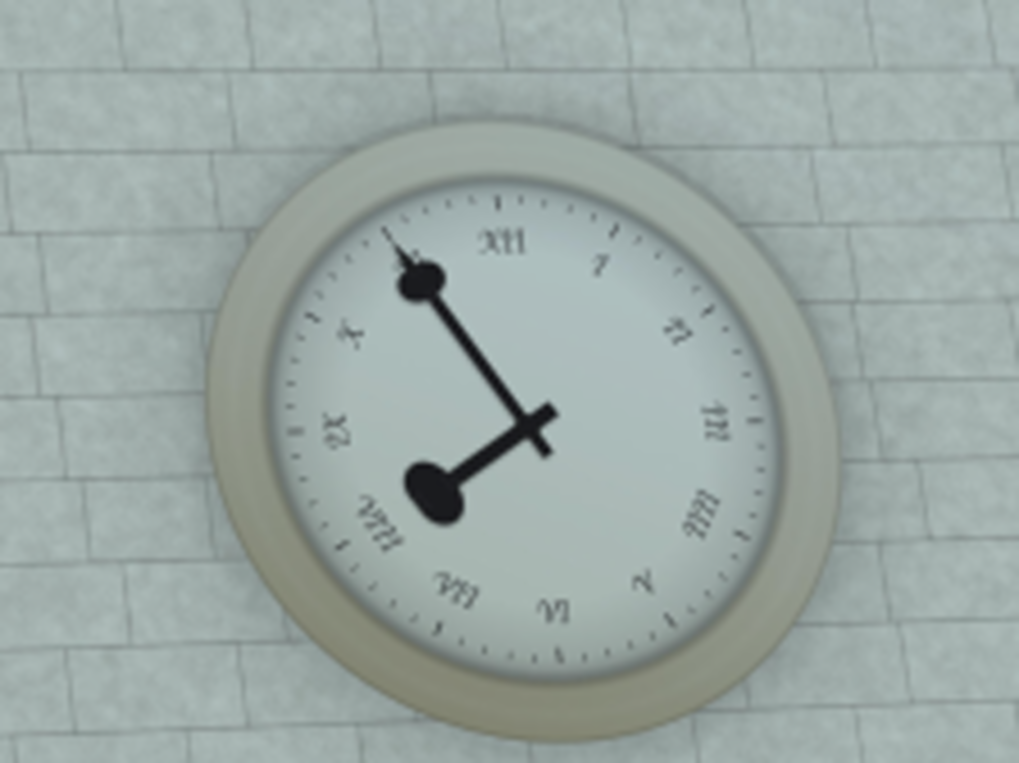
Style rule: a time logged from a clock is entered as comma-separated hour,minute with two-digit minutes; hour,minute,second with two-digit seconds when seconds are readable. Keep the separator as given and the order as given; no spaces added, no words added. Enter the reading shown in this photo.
7,55
